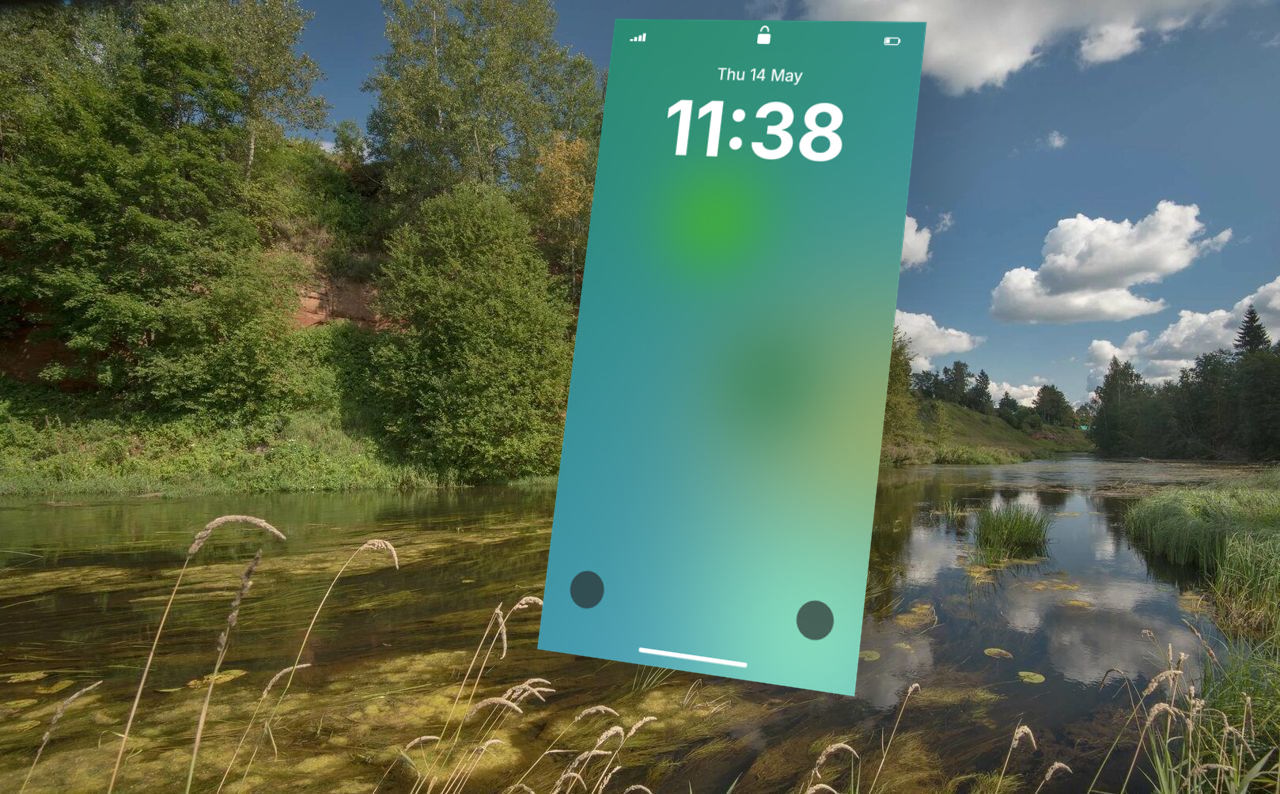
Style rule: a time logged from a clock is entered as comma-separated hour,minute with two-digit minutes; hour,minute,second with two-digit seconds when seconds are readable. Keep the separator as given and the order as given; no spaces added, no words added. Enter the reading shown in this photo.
11,38
